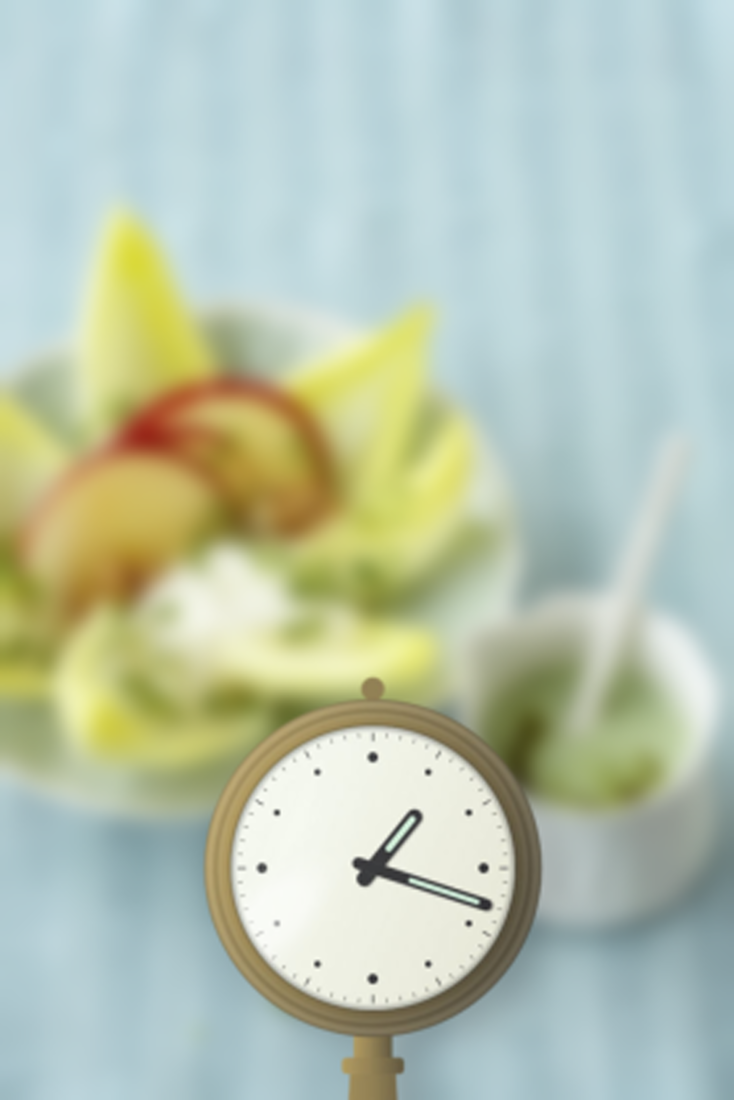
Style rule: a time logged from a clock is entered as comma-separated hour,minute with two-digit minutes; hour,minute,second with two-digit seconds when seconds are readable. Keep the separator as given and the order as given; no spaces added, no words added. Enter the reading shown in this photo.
1,18
